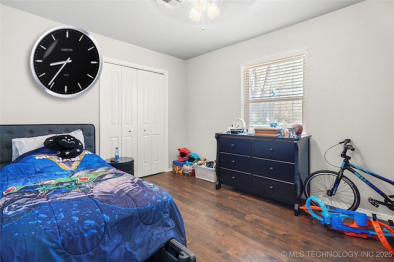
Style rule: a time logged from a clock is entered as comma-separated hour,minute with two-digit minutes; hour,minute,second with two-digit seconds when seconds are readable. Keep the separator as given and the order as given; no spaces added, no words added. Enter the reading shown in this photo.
8,36
